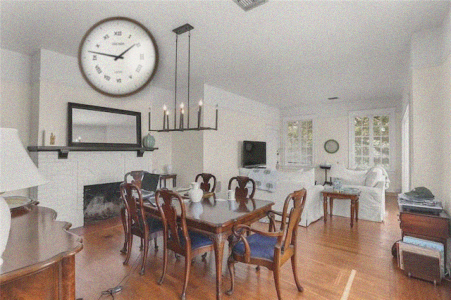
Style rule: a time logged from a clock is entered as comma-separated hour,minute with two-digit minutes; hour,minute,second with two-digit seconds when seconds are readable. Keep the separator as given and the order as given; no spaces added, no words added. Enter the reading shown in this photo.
1,47
